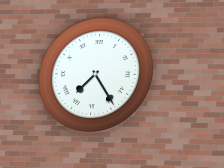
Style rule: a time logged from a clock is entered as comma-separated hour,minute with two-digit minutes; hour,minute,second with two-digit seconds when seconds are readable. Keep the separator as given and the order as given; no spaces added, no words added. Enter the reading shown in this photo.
7,24
